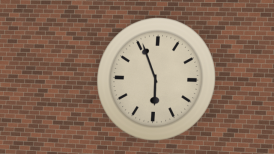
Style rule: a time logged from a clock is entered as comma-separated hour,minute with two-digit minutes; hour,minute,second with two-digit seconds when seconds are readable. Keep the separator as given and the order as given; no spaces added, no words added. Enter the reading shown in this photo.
5,56
